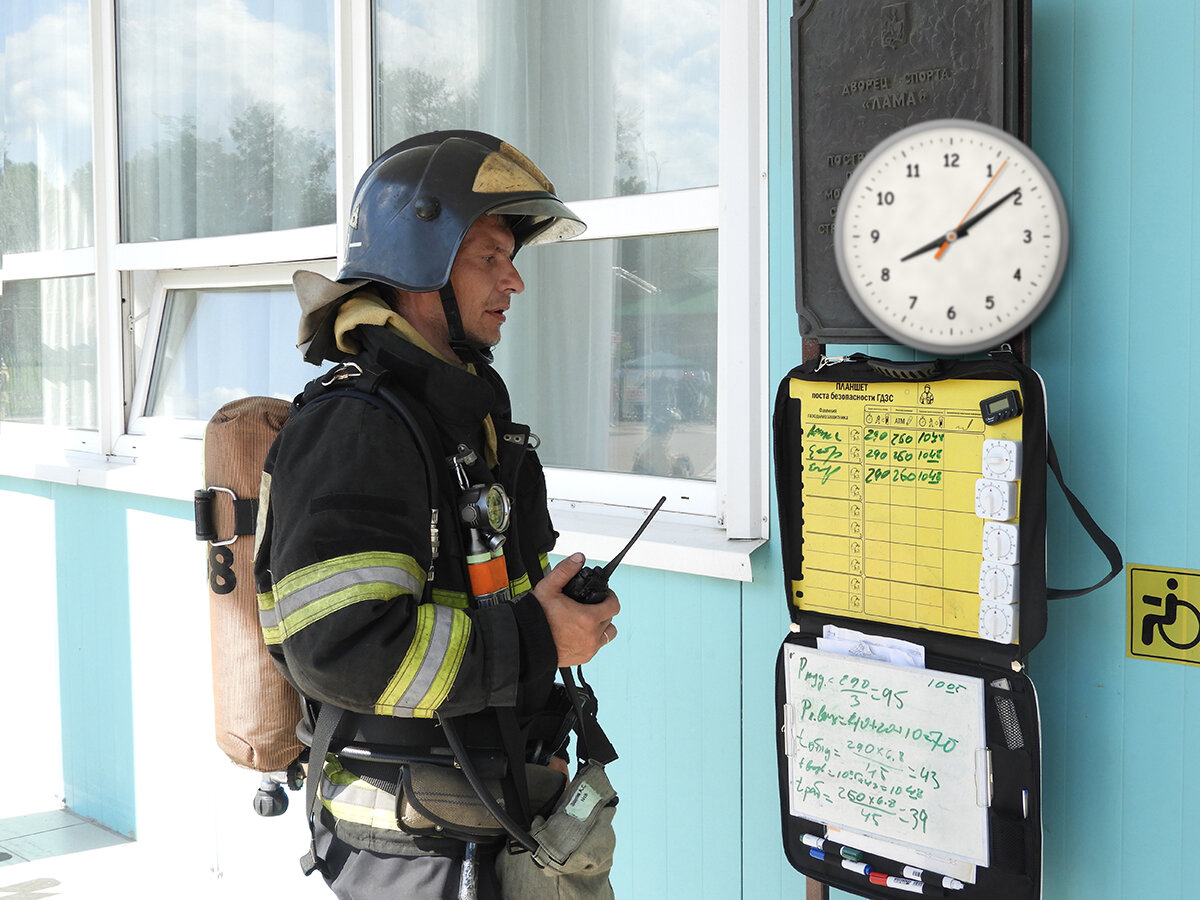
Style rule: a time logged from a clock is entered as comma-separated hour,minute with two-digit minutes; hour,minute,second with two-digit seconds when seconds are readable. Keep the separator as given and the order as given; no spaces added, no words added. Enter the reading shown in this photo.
8,09,06
